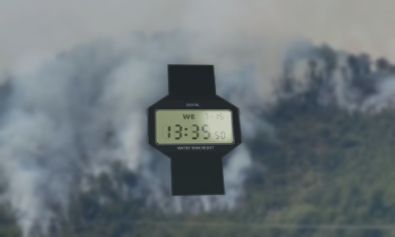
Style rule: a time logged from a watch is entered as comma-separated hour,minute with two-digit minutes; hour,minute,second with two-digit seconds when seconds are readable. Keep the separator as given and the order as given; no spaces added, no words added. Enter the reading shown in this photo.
13,35
